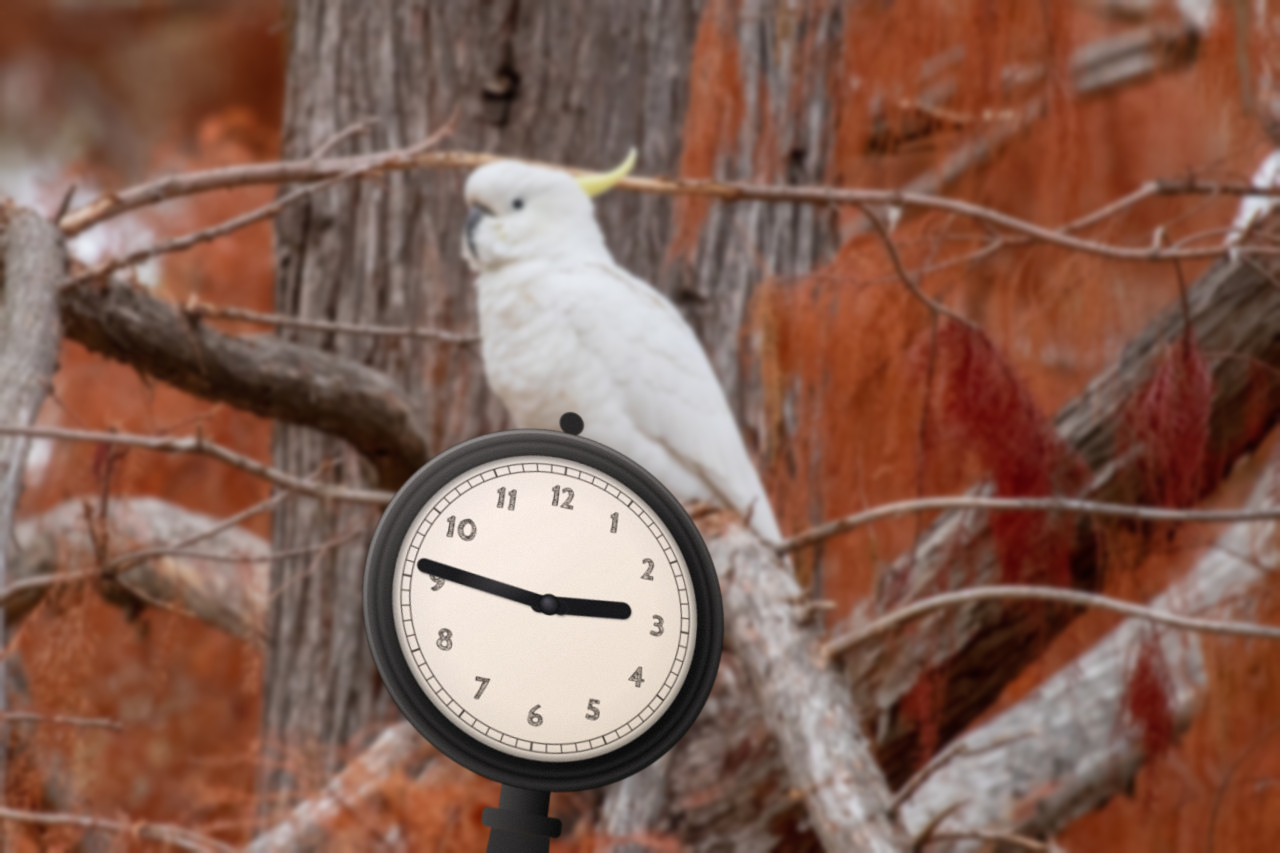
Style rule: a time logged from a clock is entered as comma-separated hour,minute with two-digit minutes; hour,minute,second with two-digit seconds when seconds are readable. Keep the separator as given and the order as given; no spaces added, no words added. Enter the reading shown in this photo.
2,46
